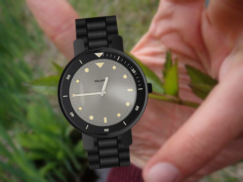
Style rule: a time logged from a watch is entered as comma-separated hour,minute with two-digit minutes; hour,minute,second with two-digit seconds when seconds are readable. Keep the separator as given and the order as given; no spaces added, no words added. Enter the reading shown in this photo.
12,45
